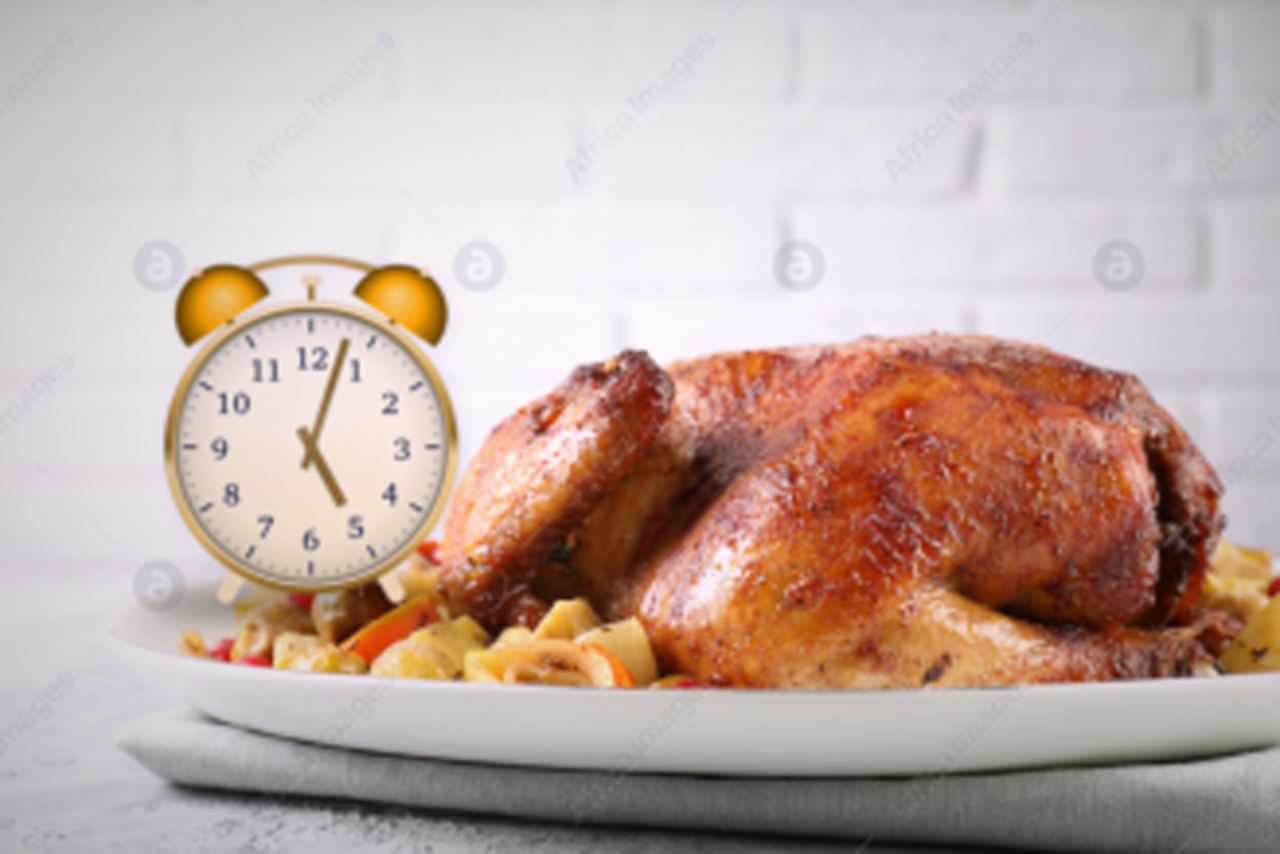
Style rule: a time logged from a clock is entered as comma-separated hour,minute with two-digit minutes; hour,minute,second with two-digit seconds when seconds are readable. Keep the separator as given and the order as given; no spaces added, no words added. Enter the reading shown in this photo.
5,03
